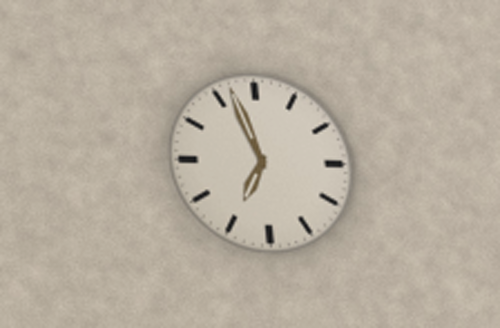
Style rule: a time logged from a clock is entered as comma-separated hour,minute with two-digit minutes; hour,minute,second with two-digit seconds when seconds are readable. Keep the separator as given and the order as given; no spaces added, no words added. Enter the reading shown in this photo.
6,57
